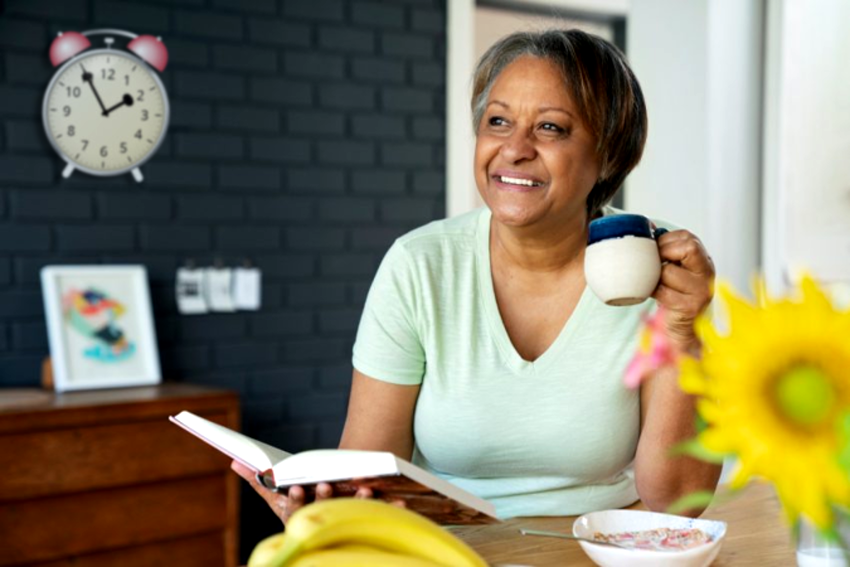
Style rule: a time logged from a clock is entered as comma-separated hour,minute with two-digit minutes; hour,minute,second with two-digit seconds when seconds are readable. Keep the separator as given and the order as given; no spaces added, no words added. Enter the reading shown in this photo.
1,55
